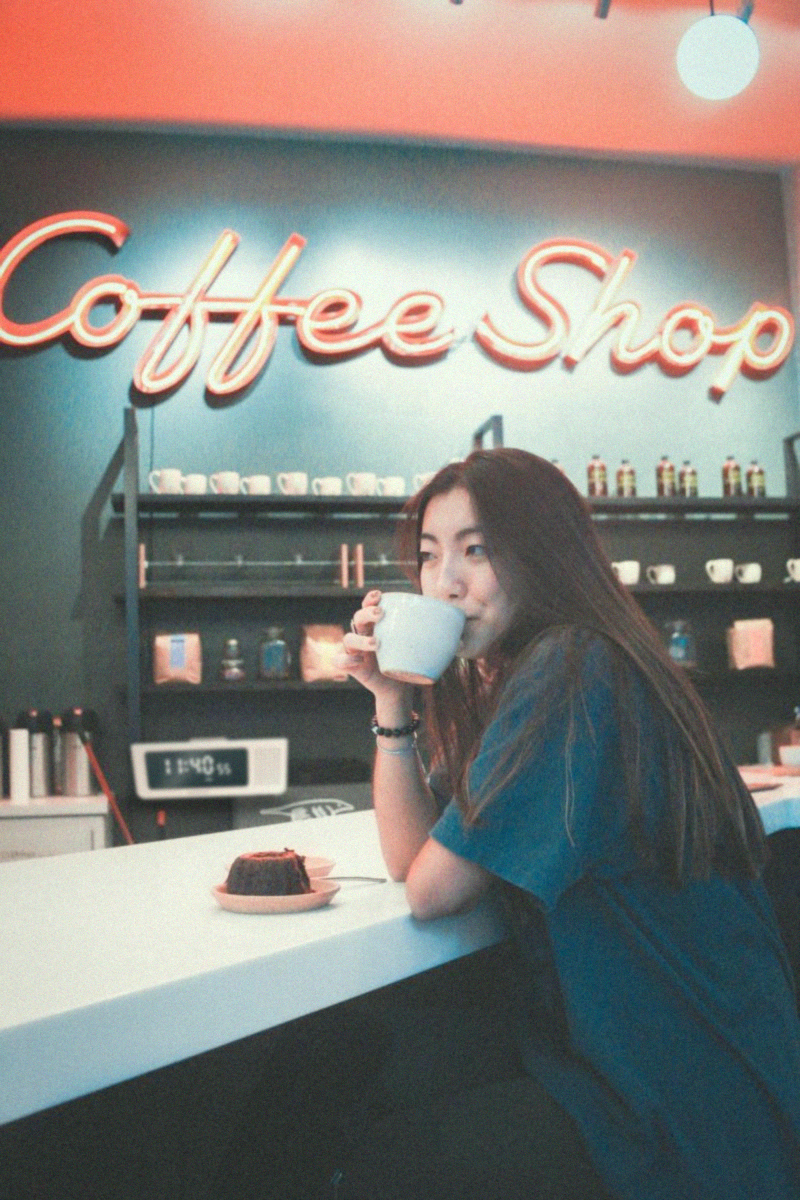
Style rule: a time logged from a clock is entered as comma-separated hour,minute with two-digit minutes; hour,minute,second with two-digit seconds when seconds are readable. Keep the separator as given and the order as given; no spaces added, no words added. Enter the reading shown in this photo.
11,40
